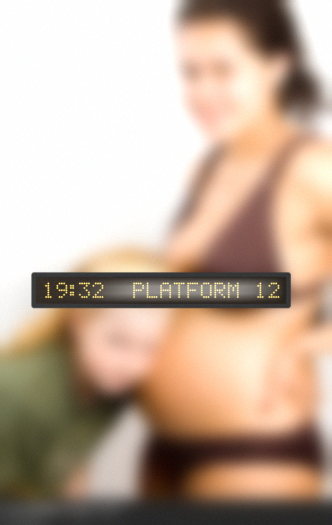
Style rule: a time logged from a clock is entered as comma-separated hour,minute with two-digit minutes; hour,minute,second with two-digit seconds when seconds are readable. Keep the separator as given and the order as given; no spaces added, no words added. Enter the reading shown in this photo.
19,32
